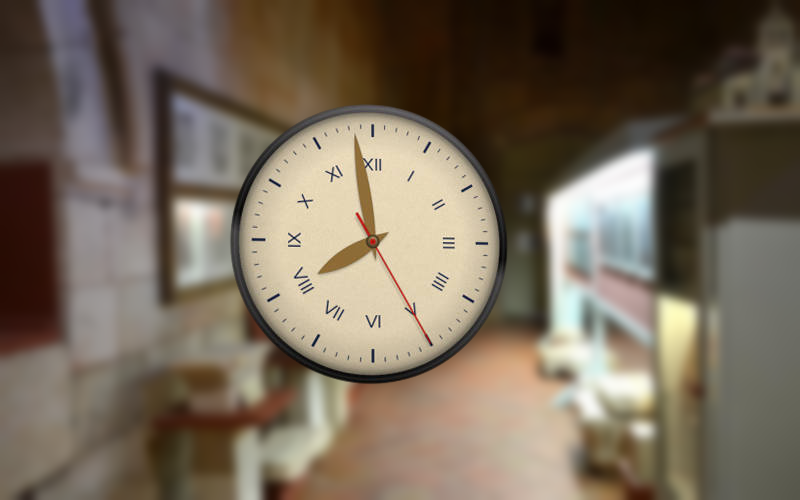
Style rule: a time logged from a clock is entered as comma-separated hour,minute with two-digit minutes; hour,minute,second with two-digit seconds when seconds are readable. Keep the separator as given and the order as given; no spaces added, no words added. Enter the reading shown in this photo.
7,58,25
